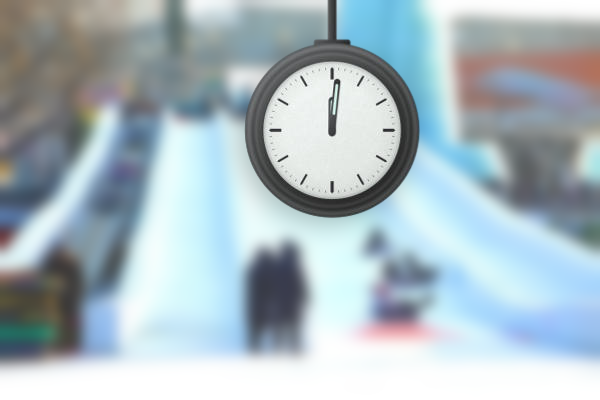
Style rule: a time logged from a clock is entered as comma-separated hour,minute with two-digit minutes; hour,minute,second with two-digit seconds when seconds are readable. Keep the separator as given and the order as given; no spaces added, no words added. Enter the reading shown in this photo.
12,01
